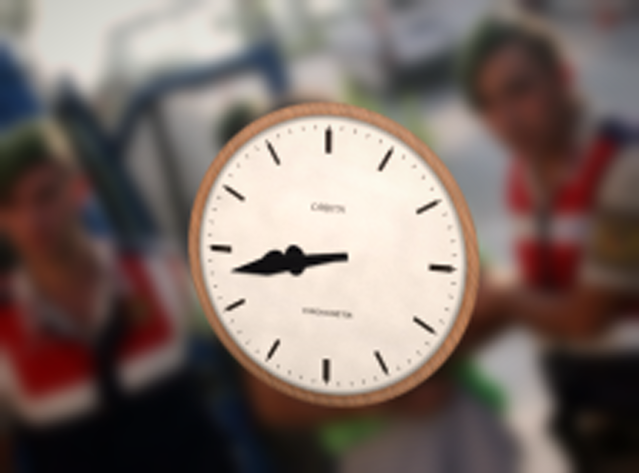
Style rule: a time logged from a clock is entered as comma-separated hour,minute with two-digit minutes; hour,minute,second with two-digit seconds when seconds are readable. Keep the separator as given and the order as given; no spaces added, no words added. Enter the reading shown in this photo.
8,43
